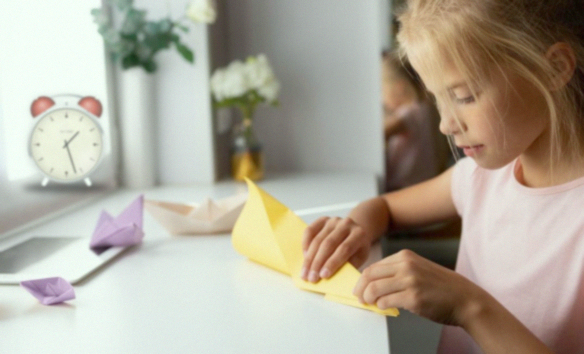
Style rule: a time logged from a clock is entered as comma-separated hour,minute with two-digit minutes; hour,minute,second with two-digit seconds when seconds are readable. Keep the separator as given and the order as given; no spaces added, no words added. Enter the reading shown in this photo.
1,27
